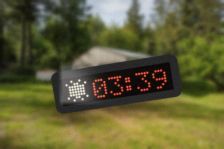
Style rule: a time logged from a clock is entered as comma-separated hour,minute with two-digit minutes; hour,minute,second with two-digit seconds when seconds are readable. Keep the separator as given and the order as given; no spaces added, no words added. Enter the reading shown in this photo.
3,39
